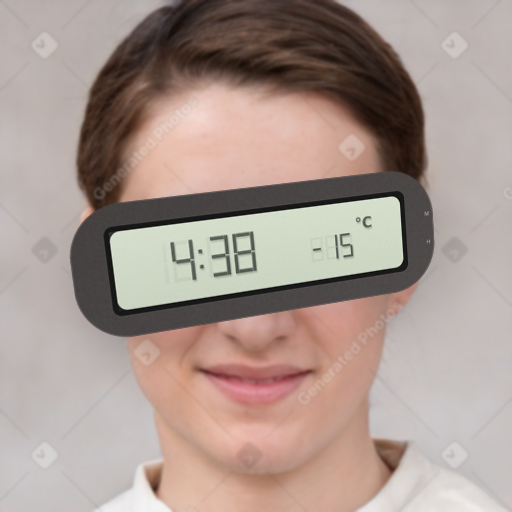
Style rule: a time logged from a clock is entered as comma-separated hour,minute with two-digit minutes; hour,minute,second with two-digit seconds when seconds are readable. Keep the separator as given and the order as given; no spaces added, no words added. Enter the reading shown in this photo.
4,38
